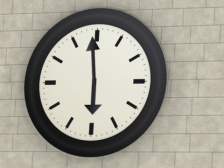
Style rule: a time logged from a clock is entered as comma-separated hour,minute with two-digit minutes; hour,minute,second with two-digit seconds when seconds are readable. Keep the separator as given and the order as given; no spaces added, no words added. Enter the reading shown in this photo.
5,59
